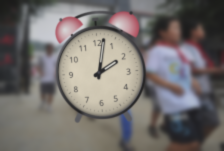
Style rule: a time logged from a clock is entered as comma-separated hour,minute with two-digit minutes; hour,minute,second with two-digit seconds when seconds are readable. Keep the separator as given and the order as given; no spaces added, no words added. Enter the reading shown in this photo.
2,02
